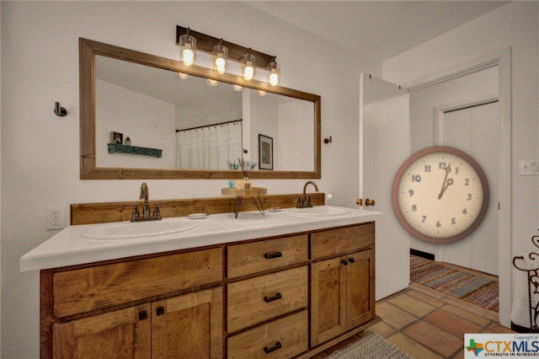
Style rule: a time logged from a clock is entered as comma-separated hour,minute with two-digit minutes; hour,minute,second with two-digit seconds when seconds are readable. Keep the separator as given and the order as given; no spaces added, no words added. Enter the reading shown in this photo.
1,02
